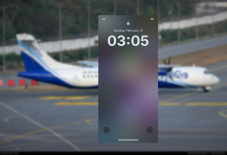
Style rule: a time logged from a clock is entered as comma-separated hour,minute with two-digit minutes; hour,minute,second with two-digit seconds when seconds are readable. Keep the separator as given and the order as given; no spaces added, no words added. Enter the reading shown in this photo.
3,05
